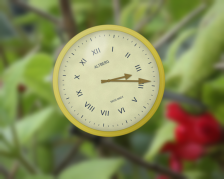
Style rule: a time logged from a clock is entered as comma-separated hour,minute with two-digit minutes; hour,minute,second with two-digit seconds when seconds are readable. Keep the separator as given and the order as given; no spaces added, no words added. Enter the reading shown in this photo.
3,19
